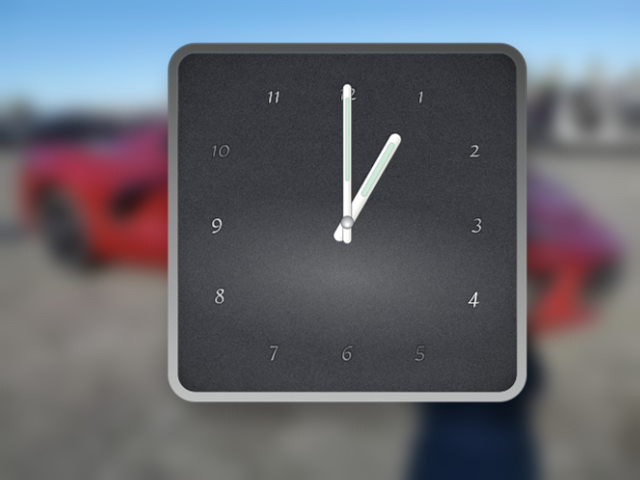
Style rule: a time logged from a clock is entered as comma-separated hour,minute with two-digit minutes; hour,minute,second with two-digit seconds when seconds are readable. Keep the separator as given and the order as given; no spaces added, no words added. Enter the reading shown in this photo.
1,00
